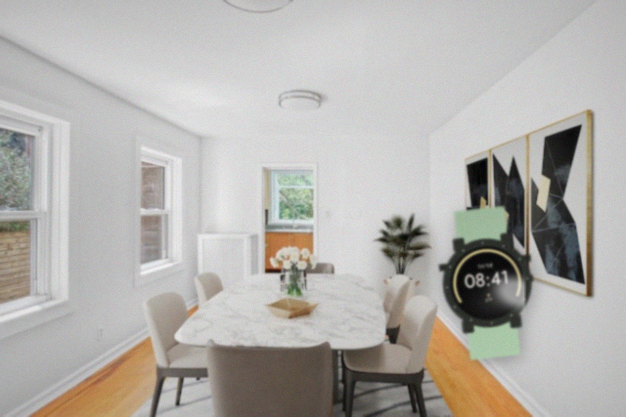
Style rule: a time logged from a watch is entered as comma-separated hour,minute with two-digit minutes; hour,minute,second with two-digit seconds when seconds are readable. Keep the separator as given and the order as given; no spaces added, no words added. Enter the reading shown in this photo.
8,41
